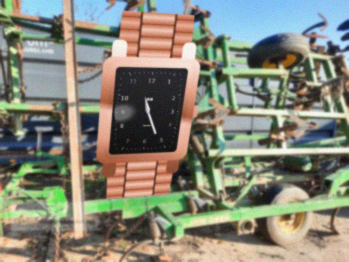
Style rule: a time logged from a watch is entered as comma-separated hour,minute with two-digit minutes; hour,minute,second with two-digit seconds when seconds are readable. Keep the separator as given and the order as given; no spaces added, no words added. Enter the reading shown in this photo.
11,26
